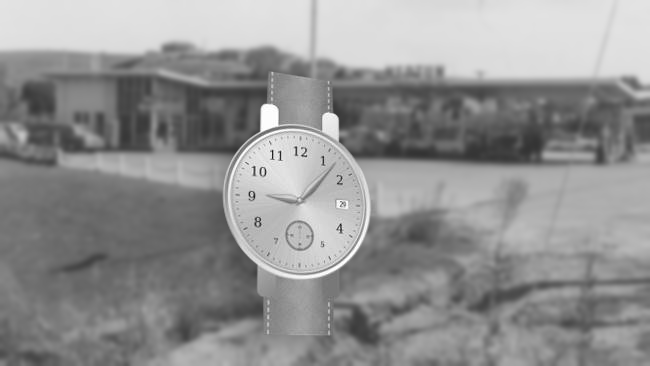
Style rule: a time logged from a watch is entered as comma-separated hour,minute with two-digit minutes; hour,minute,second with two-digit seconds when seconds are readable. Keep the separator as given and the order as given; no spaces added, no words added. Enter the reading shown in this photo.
9,07
